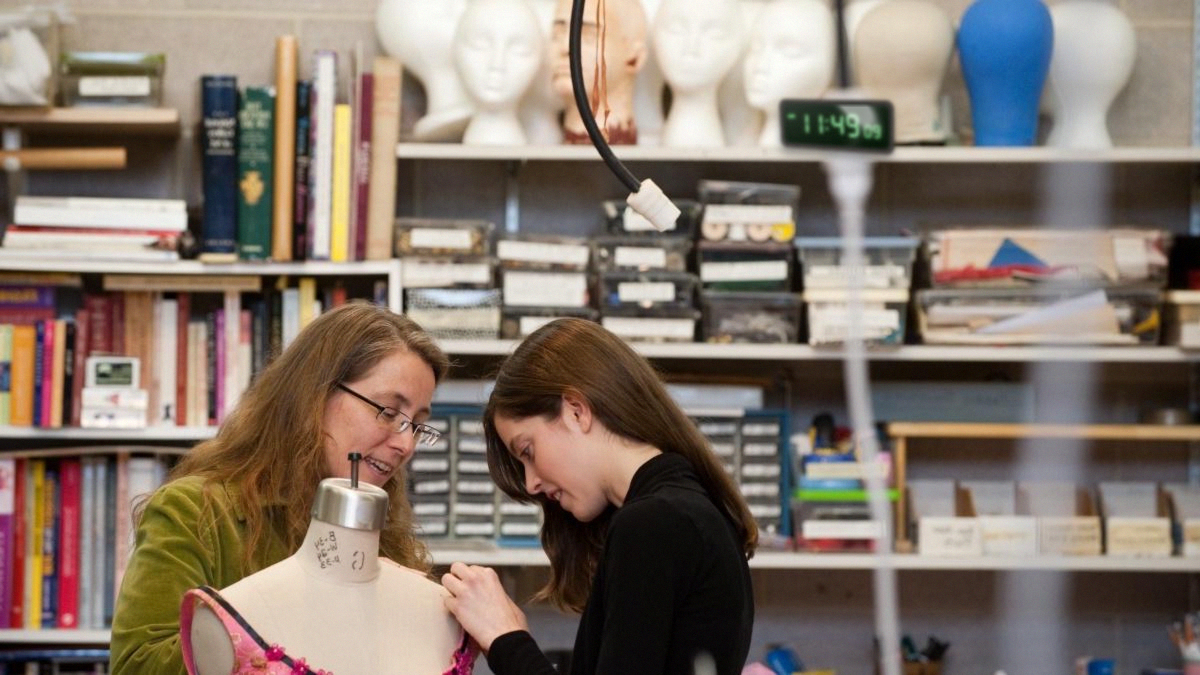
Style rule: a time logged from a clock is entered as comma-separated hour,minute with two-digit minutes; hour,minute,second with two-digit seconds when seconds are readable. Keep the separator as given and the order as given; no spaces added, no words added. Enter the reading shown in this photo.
11,49
